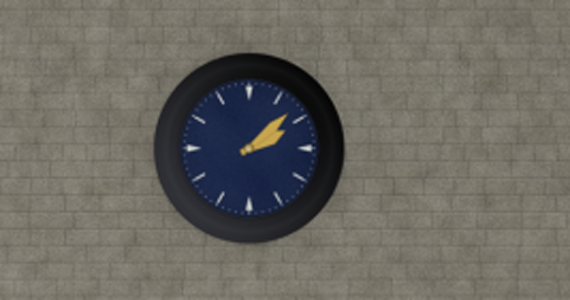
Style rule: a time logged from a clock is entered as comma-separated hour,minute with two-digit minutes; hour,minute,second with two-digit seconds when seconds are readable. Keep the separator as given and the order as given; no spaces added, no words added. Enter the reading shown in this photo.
2,08
